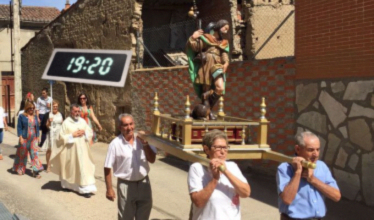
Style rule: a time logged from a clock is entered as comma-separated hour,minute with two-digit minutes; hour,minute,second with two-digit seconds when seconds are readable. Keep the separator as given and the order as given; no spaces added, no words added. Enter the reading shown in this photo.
19,20
